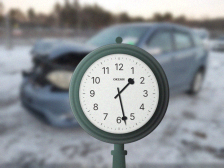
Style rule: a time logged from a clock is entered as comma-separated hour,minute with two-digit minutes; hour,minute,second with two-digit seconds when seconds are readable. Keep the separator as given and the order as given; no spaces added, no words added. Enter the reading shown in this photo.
1,28
